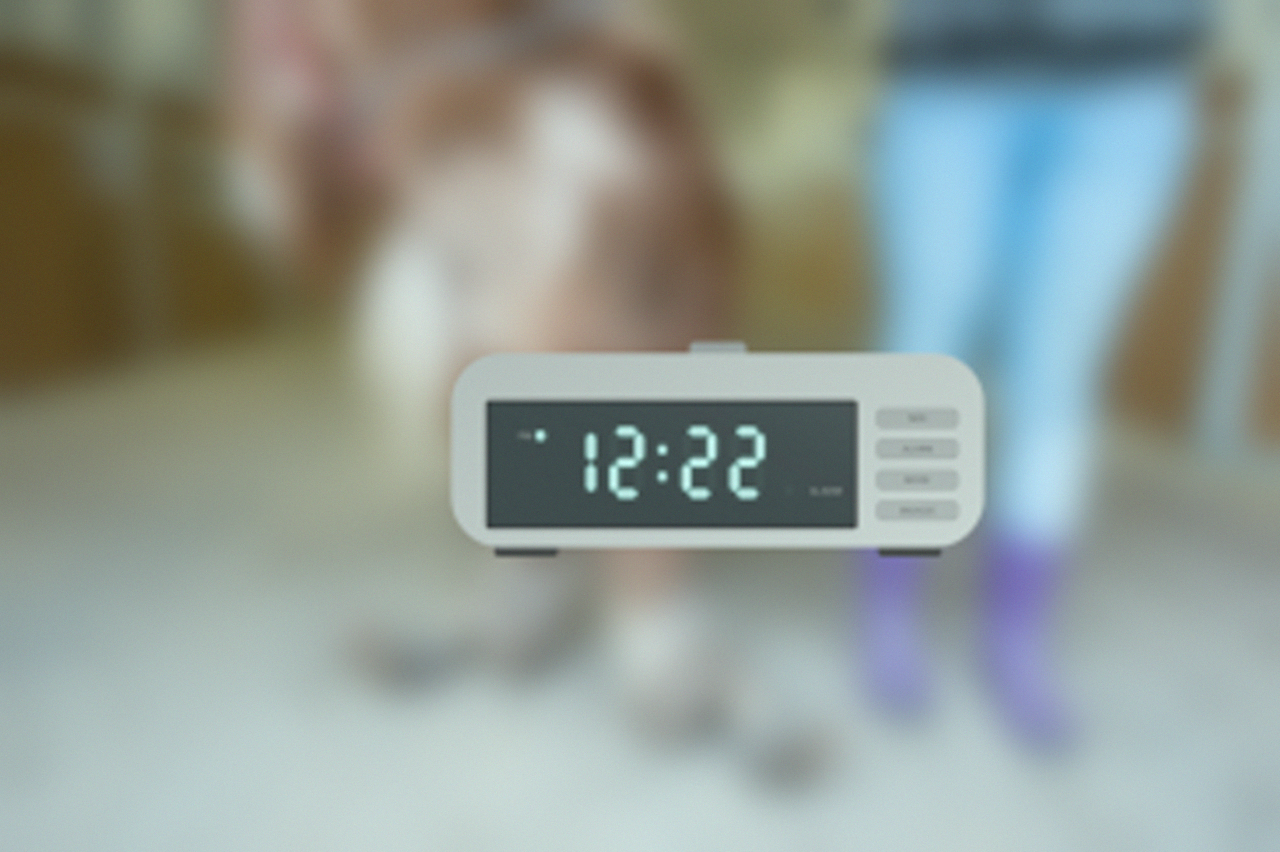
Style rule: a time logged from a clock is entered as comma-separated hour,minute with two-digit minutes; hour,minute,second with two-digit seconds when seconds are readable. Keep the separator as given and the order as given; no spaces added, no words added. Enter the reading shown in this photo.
12,22
